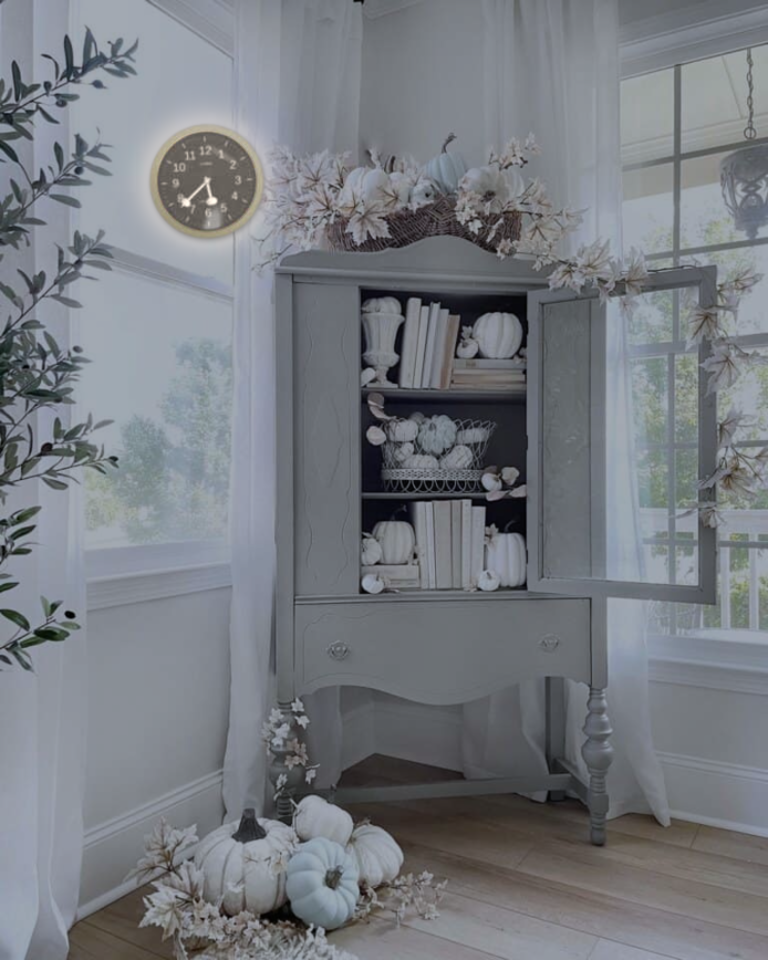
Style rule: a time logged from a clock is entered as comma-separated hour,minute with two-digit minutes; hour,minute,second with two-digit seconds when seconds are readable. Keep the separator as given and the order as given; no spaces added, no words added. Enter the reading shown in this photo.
5,38
